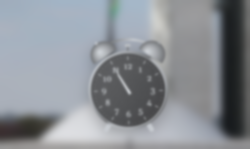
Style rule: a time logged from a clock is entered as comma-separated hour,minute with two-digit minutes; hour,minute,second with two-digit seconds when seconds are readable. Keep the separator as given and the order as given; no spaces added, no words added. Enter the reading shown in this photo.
10,55
